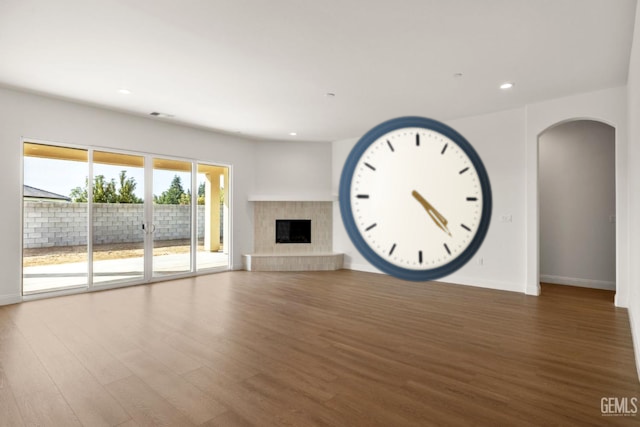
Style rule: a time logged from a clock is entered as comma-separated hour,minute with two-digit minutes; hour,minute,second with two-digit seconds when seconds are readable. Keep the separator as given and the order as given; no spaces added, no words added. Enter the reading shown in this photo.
4,23
